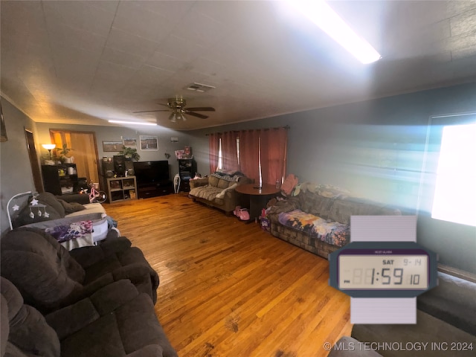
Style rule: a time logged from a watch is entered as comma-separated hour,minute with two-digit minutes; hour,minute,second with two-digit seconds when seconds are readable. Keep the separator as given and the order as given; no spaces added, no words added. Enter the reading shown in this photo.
1,59,10
